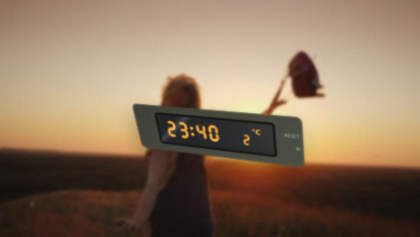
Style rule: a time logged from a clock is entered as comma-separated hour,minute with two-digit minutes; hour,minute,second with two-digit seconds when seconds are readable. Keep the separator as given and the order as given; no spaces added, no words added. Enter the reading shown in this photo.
23,40
